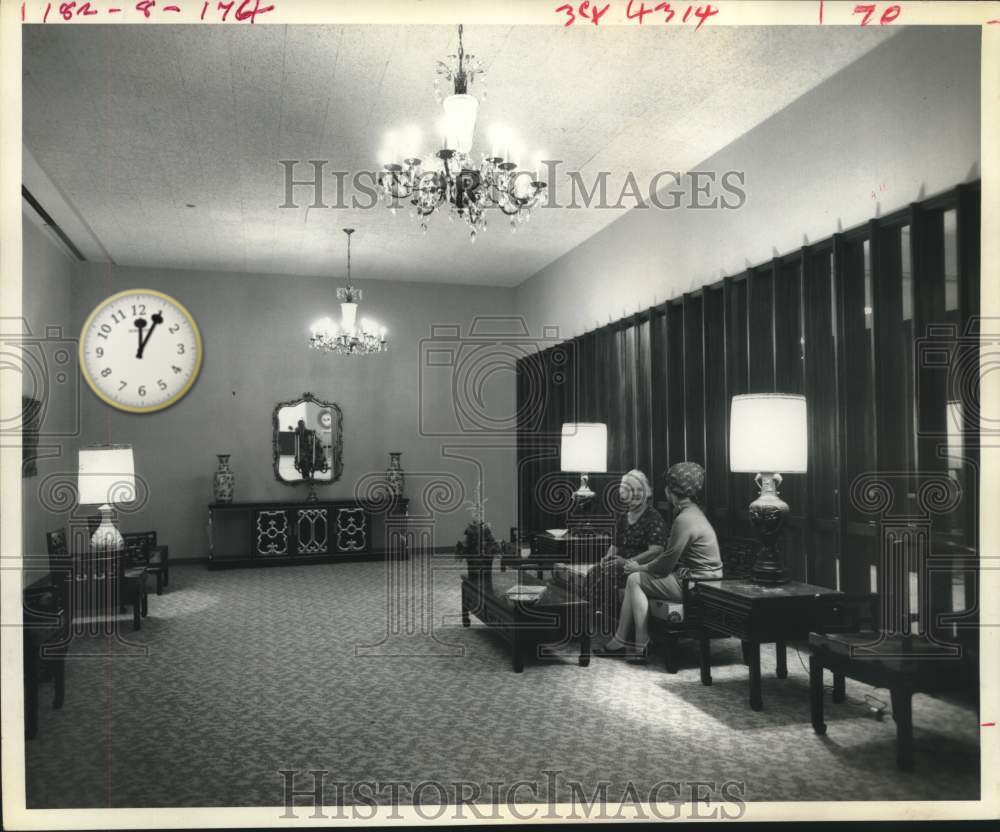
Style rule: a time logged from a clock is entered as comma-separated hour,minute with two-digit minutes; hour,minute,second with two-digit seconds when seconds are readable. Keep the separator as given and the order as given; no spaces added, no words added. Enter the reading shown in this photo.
12,05
